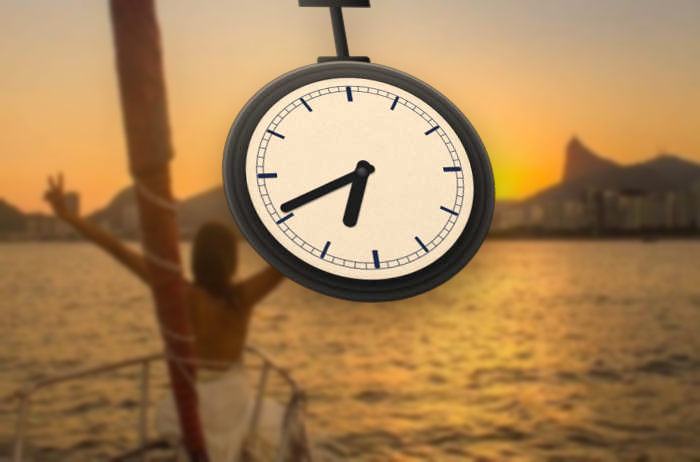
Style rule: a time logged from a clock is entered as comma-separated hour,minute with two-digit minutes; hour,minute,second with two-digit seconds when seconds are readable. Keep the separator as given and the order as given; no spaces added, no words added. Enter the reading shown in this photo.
6,41
